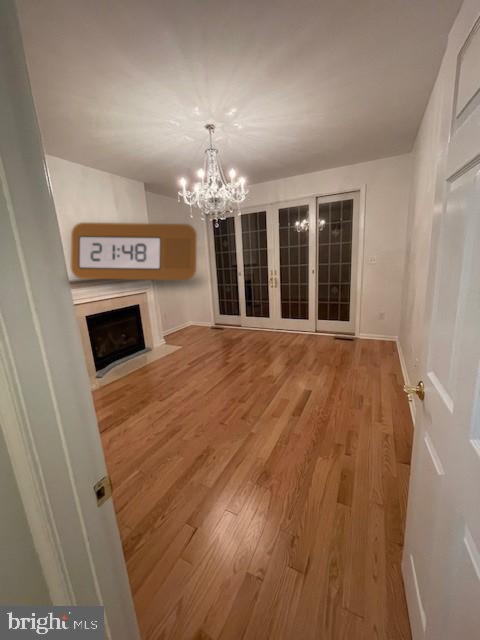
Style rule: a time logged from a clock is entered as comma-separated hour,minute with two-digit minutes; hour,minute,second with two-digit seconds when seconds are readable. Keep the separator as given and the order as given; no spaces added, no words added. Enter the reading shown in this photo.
21,48
